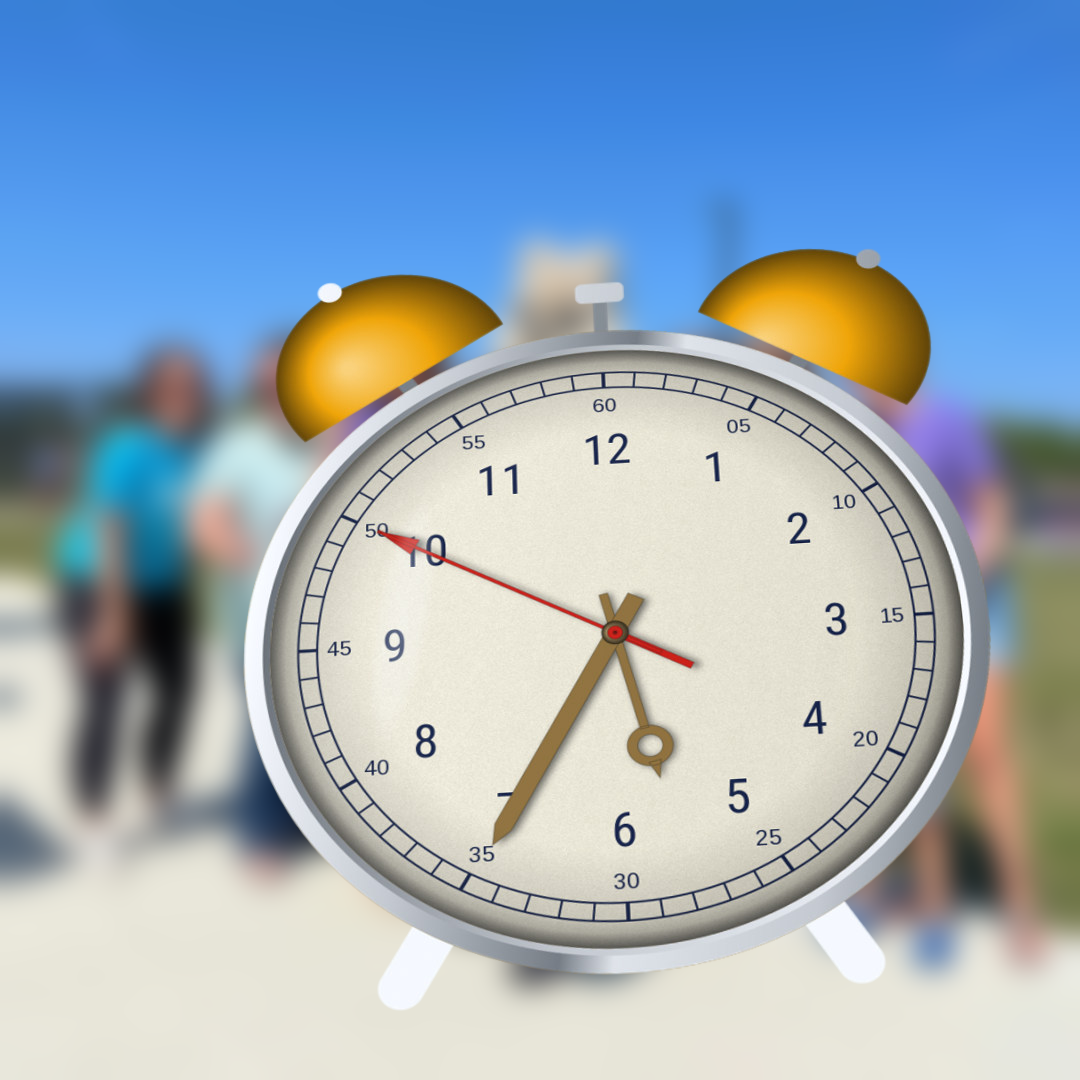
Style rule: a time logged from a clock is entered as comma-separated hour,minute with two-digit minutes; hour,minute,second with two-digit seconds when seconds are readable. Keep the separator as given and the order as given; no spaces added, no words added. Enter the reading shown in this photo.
5,34,50
